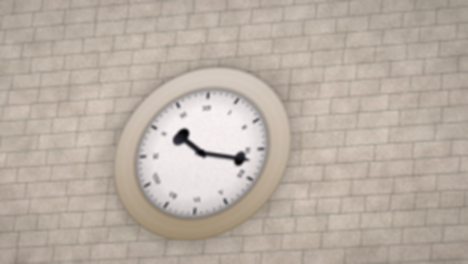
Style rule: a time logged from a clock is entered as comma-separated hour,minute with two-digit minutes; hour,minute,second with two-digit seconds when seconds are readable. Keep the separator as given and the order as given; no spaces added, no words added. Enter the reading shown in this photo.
10,17
